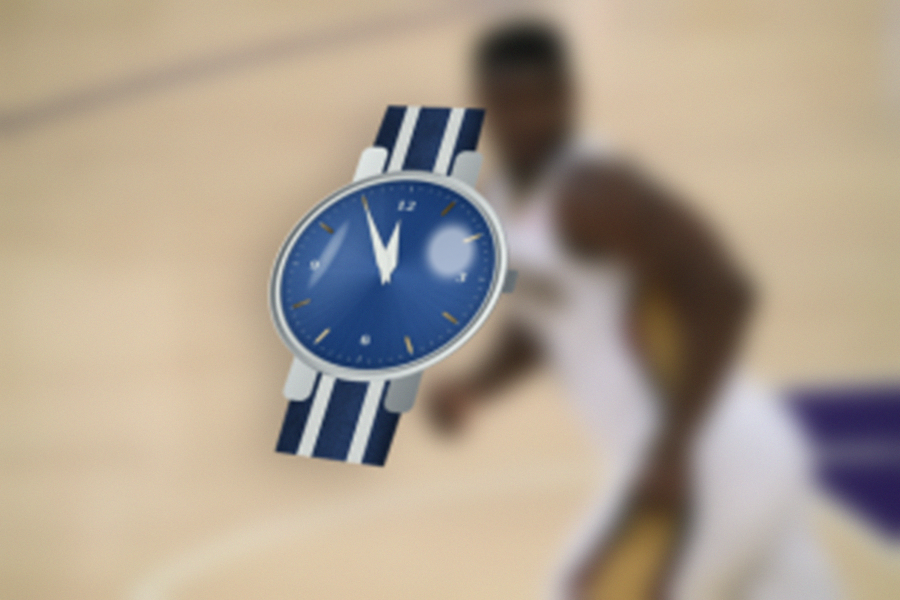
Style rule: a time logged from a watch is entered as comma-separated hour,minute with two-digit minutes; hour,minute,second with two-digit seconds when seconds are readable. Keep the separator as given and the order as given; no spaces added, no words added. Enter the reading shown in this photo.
11,55
